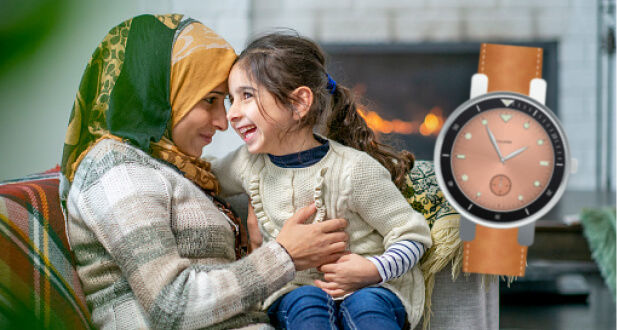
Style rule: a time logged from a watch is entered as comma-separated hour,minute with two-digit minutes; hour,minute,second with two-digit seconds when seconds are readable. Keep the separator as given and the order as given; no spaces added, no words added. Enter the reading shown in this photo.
1,55
